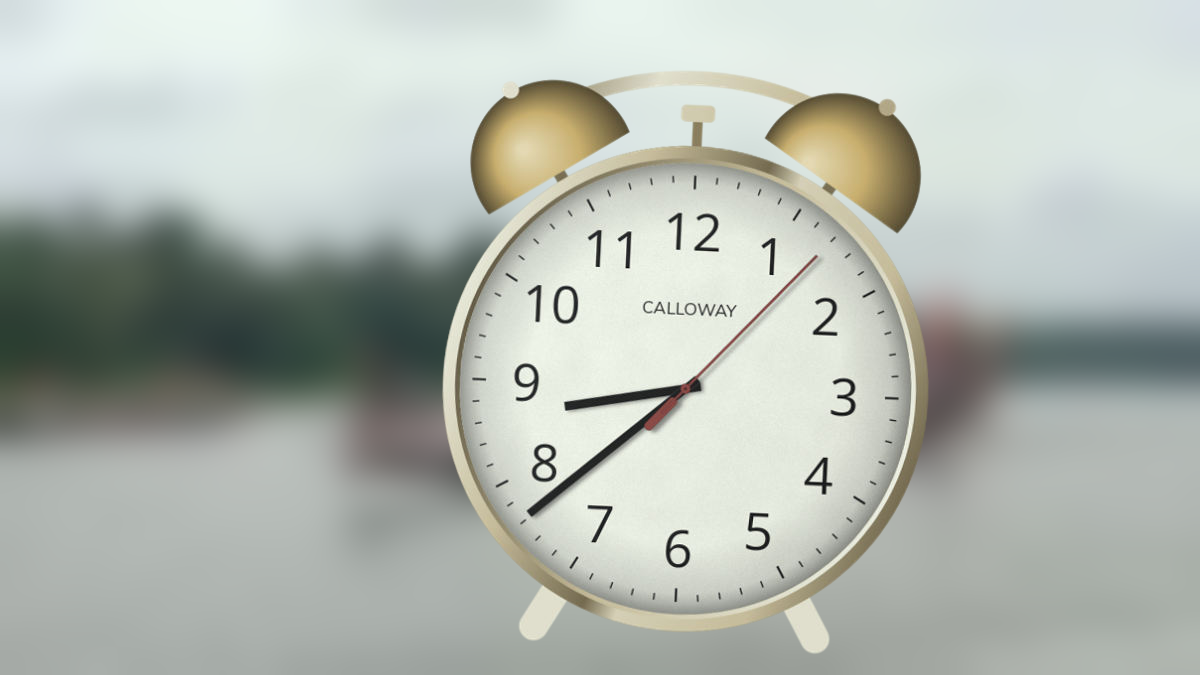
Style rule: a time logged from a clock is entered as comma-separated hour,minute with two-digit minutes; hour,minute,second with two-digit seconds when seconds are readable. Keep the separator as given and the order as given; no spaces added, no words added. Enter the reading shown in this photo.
8,38,07
